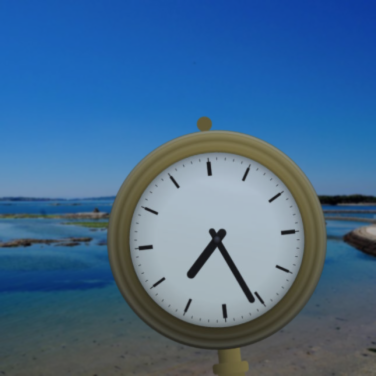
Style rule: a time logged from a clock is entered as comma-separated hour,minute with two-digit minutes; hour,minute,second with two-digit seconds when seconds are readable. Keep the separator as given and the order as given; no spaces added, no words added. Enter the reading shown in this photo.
7,26
